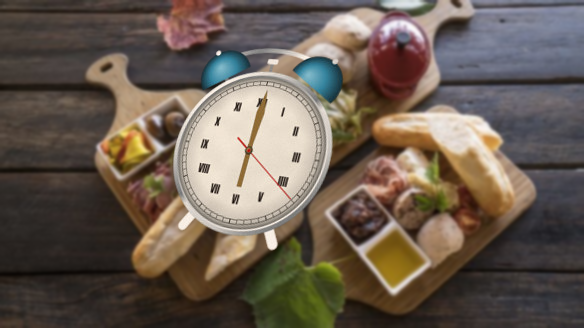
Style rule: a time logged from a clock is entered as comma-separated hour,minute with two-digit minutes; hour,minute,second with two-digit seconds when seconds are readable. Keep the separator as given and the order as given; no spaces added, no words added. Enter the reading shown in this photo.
6,00,21
